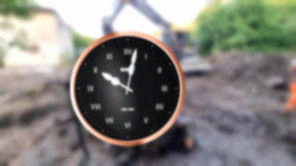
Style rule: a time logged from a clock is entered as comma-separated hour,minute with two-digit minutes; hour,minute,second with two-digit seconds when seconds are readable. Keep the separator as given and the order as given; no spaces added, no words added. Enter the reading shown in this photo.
10,02
